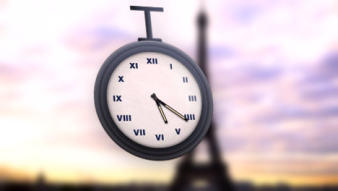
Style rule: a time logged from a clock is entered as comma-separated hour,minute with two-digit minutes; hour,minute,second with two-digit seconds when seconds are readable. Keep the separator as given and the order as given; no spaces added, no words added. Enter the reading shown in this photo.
5,21
